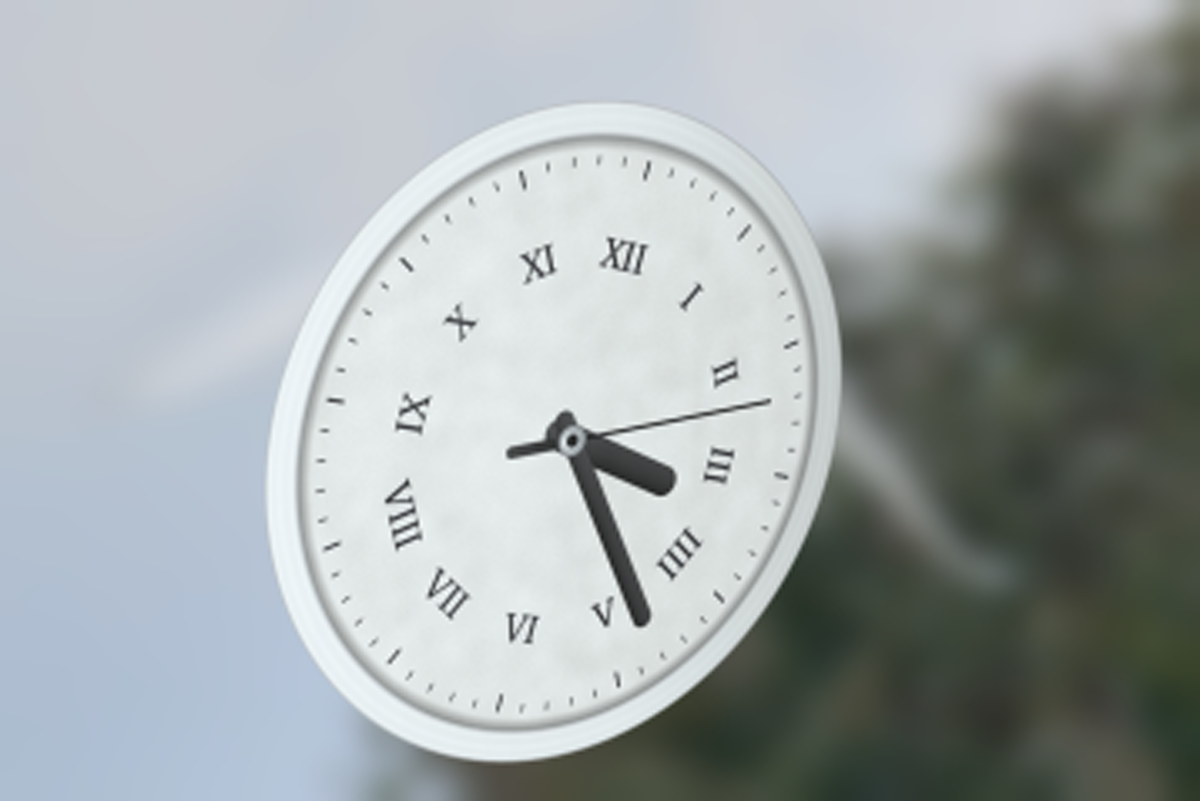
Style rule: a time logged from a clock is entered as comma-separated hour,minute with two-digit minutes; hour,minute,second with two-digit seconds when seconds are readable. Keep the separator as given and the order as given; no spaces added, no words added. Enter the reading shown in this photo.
3,23,12
